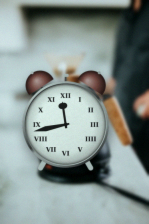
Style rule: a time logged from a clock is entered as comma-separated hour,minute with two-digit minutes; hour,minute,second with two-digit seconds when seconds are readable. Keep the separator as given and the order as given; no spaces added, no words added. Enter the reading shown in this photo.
11,43
